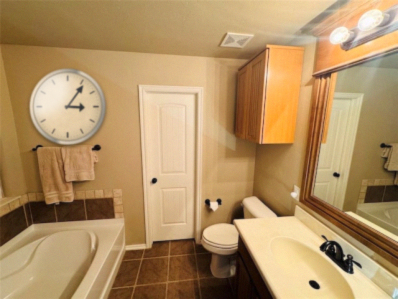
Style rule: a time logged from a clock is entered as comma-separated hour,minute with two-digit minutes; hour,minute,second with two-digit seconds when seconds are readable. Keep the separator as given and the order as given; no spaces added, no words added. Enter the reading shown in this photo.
3,06
